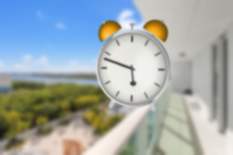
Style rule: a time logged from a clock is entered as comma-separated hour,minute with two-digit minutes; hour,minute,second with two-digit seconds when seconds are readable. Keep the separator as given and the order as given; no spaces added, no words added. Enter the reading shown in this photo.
5,48
